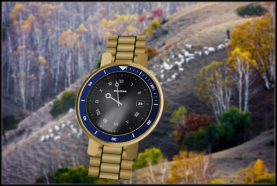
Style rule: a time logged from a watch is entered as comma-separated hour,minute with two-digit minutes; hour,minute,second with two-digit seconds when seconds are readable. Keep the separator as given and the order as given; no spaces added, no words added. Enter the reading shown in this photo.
9,58
